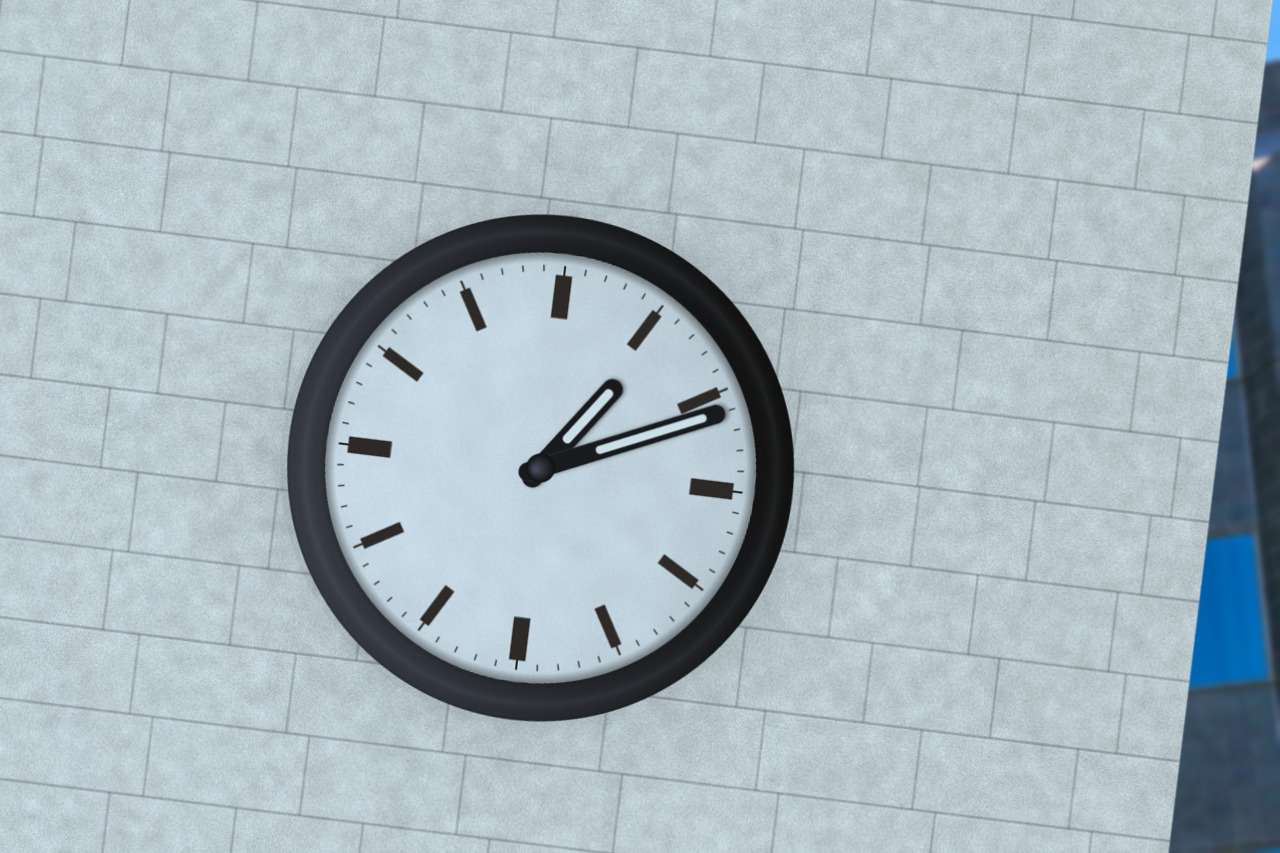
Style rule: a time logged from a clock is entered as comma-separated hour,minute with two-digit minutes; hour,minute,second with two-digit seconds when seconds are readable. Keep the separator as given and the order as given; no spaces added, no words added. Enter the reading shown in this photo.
1,11
